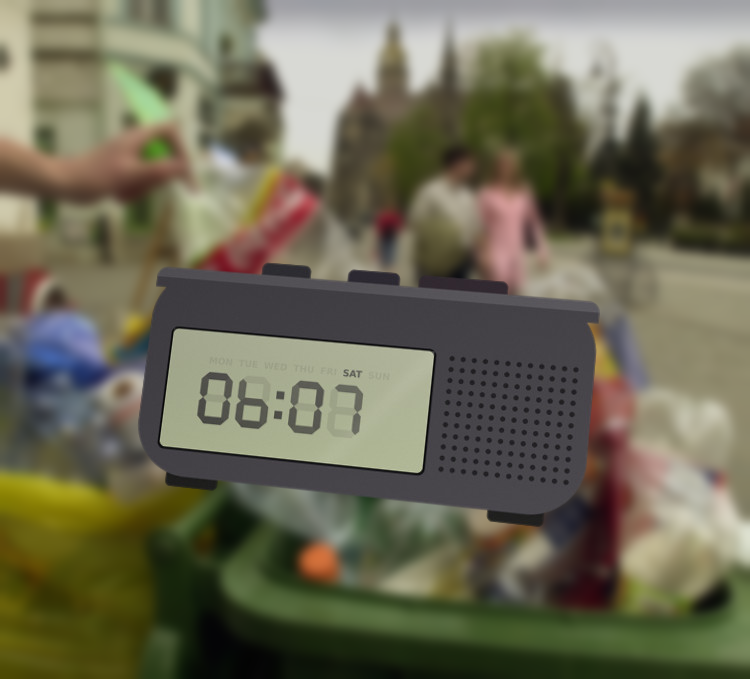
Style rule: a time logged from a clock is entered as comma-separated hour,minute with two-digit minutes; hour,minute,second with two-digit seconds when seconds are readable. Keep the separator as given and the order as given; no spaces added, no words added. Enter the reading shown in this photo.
6,07
